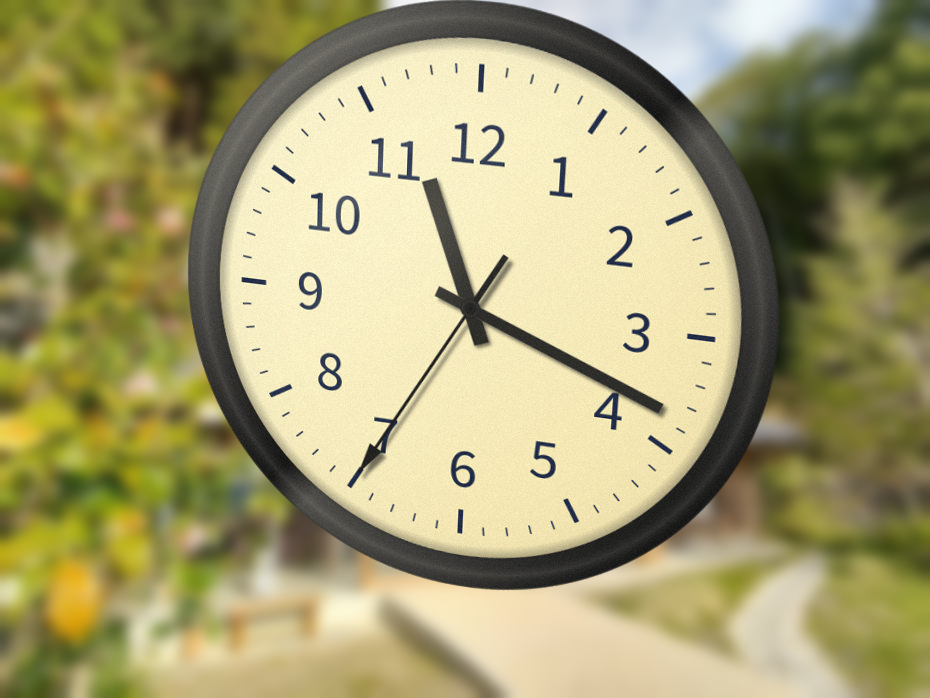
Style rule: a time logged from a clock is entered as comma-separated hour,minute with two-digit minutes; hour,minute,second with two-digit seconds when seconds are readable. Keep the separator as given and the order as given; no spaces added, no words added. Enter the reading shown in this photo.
11,18,35
